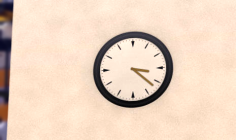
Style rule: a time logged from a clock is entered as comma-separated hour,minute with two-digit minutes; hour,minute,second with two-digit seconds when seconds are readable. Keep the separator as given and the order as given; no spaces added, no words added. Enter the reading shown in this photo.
3,22
